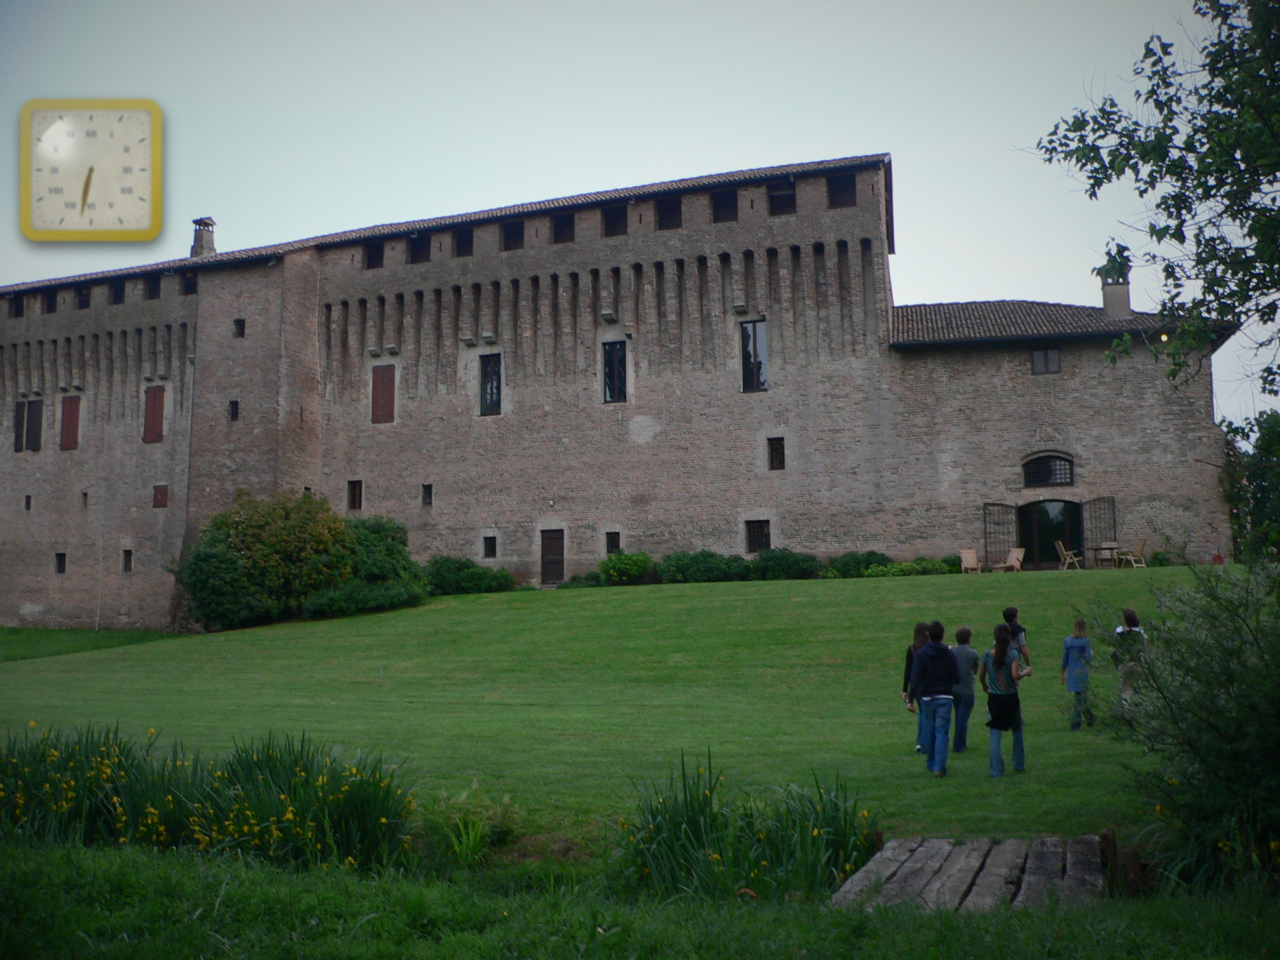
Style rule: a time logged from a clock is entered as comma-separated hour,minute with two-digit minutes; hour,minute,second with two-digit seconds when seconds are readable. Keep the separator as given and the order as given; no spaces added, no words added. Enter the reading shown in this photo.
6,32
